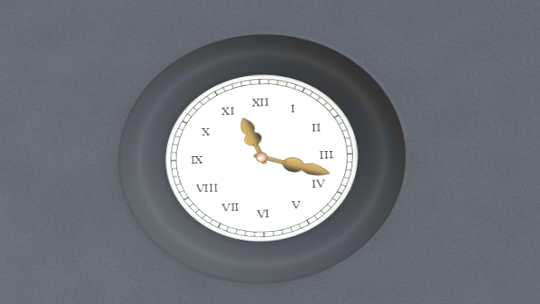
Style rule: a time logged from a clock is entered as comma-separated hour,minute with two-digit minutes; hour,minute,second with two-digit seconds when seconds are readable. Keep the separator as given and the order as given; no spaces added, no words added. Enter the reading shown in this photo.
11,18
